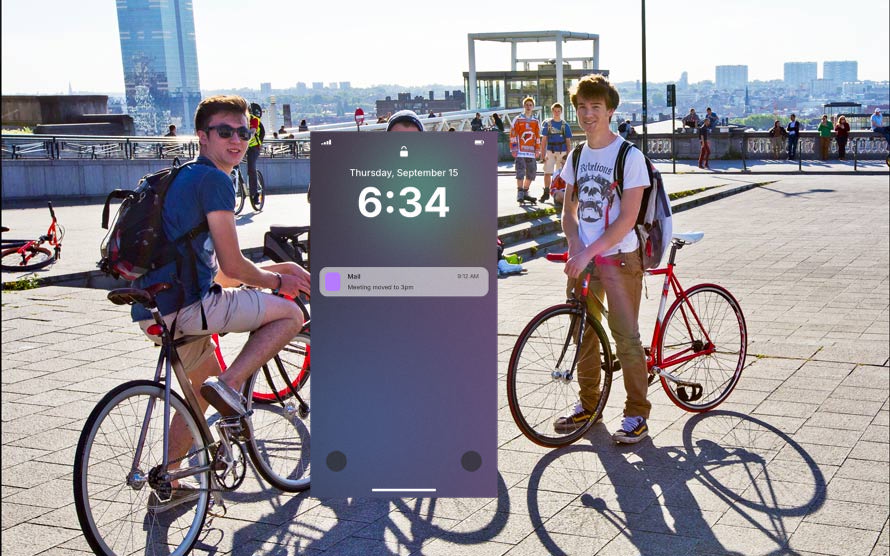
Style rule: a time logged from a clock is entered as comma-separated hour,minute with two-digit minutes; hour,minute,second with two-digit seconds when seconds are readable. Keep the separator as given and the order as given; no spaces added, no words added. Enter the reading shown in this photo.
6,34
